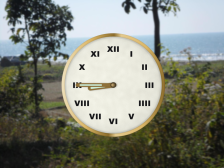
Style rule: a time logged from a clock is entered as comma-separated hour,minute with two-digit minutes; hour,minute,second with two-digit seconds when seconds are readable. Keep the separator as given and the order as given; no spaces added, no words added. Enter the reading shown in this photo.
8,45
